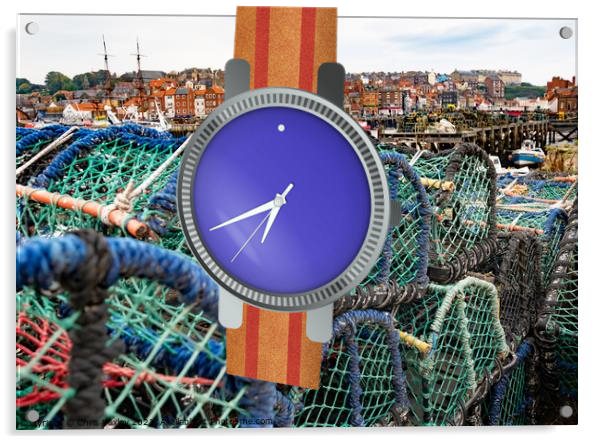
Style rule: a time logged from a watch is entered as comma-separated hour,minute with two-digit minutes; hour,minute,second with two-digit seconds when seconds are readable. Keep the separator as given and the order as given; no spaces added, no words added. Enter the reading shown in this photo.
6,40,36
